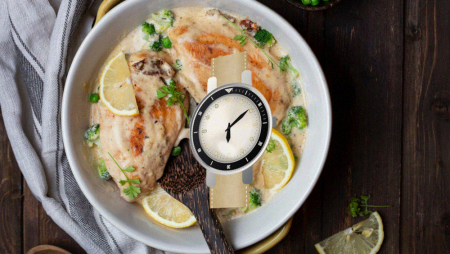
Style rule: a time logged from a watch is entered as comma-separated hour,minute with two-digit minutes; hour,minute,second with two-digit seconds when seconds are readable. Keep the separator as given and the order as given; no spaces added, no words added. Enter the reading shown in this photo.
6,09
